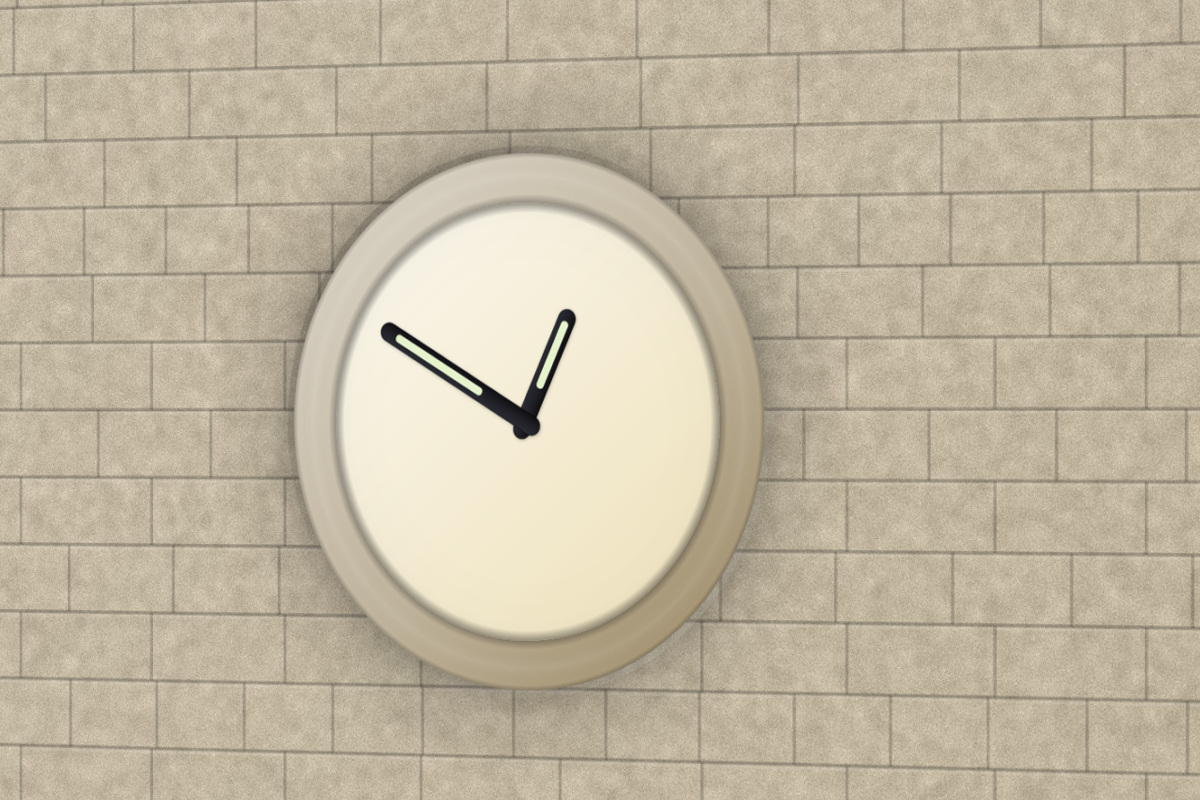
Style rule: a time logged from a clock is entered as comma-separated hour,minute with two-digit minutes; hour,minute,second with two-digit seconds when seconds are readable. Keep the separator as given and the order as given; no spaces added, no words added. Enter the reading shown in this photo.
12,50
